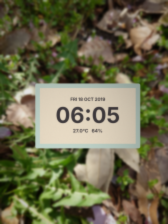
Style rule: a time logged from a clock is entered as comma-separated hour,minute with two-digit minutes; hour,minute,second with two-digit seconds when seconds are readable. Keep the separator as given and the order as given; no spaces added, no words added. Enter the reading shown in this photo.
6,05
